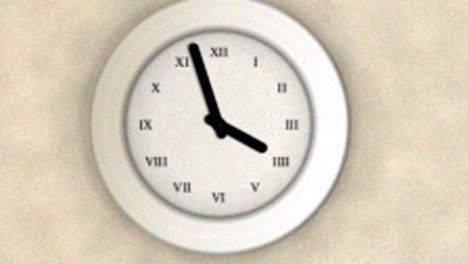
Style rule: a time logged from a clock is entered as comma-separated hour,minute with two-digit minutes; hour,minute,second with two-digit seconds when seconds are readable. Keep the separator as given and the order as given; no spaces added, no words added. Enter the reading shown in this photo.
3,57
